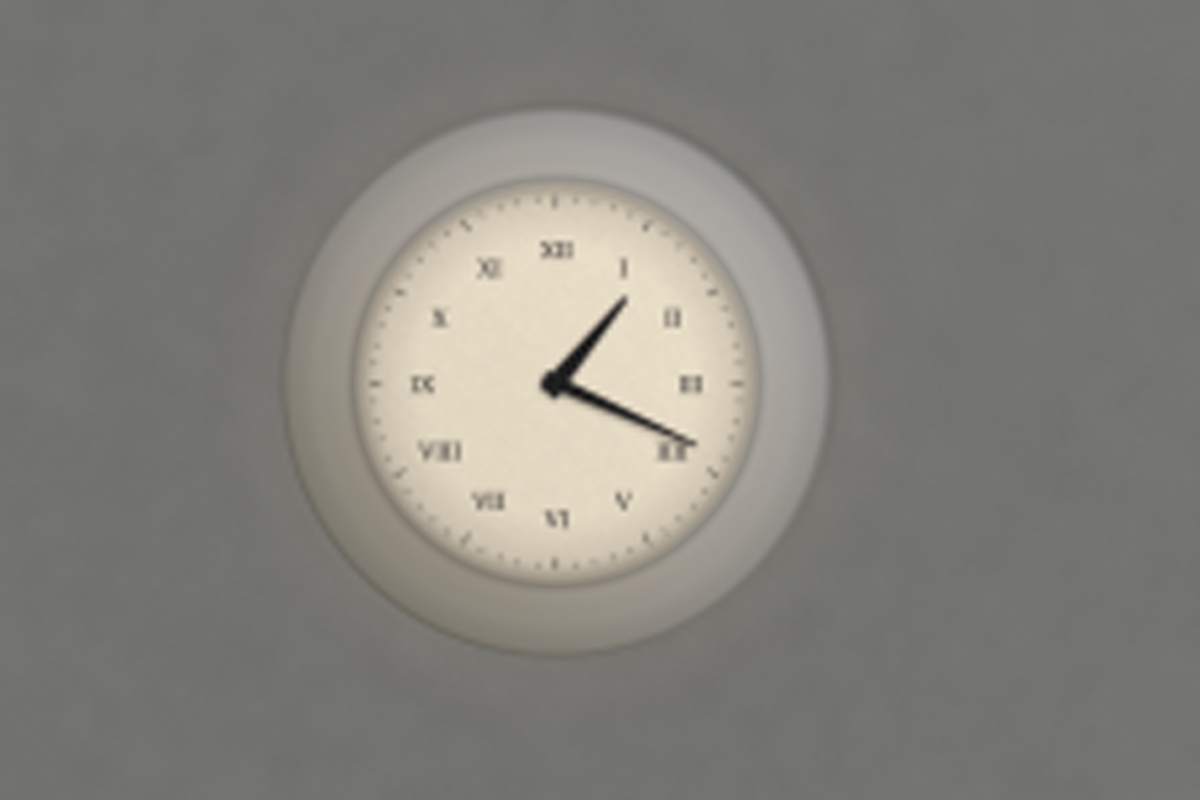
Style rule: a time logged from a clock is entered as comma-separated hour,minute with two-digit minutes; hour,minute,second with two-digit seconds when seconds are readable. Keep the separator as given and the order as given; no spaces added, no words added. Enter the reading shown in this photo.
1,19
